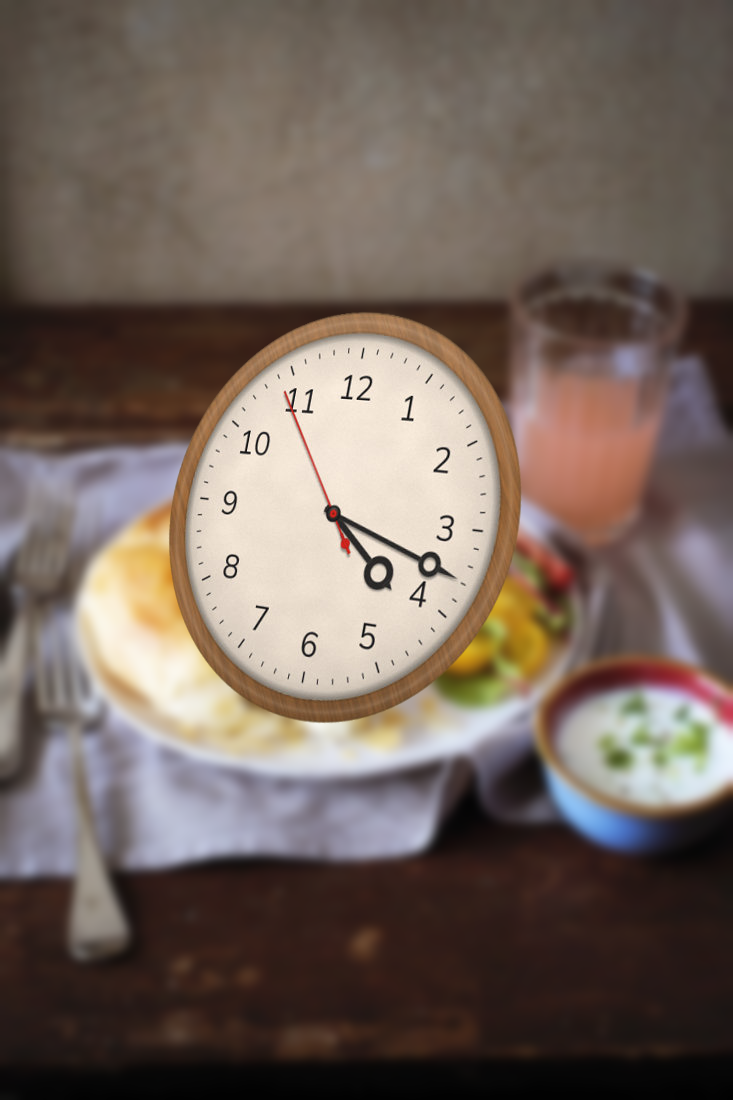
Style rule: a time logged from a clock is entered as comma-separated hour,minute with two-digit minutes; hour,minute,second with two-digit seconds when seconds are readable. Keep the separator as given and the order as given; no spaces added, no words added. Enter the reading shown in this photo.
4,17,54
